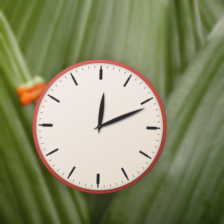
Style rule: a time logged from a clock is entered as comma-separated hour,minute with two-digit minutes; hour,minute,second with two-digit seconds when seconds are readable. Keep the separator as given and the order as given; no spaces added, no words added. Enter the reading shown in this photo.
12,11
